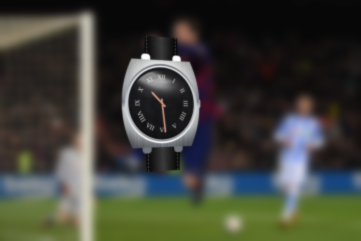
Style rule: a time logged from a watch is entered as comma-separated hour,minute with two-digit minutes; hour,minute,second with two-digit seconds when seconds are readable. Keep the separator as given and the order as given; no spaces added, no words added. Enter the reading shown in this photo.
10,29
